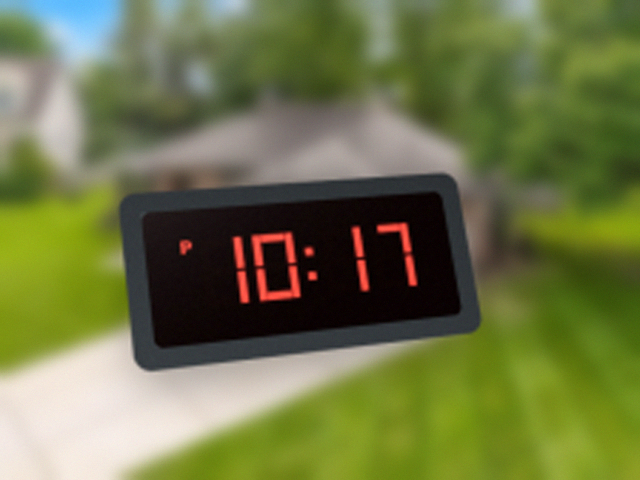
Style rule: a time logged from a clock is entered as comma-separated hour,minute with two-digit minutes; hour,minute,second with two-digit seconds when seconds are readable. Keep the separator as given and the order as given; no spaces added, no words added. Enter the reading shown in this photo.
10,17
